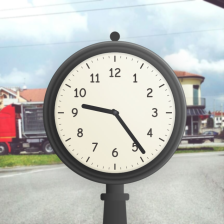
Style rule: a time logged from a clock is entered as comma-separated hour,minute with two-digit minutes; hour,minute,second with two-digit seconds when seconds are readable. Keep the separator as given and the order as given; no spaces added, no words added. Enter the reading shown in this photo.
9,24
